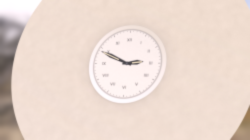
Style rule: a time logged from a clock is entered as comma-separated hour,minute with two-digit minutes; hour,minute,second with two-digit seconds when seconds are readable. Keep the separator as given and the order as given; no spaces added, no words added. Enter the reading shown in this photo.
2,49
